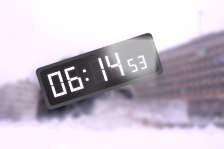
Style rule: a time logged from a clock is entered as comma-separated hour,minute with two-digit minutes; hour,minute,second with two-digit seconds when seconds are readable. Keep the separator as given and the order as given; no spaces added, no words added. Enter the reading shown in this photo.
6,14,53
